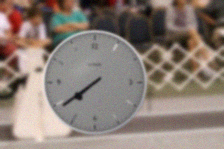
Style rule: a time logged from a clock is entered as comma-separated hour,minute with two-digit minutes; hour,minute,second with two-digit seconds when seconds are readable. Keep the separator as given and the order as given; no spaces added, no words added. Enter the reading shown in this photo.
7,39
